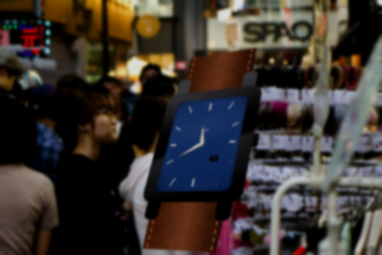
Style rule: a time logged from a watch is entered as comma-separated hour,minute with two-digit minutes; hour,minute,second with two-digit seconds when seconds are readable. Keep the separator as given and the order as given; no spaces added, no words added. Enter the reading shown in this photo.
11,40
